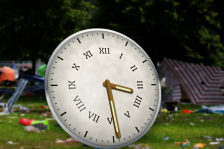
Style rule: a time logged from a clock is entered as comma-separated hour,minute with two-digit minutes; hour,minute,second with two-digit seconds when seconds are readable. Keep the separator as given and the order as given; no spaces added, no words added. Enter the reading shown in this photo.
3,29
